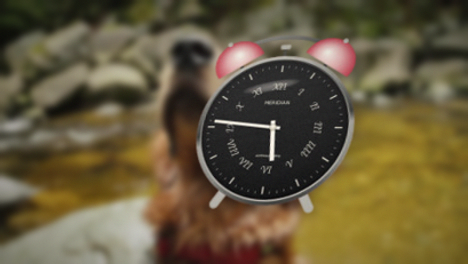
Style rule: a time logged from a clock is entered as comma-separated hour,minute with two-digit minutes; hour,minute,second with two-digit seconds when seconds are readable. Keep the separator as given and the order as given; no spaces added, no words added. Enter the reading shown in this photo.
5,46
